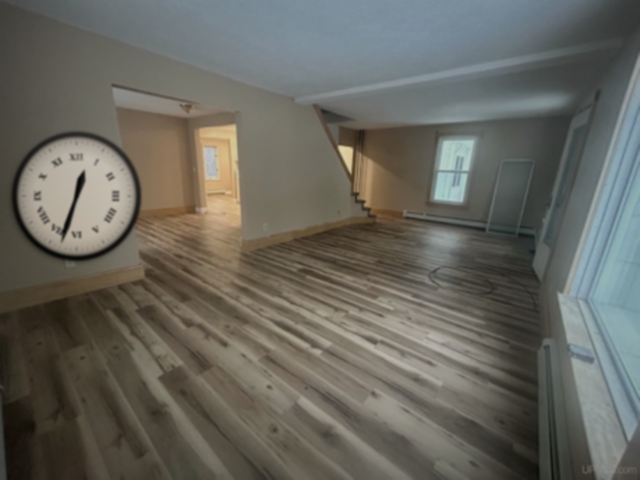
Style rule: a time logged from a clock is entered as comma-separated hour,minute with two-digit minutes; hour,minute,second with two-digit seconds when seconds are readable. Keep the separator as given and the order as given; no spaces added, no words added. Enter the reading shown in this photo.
12,33
